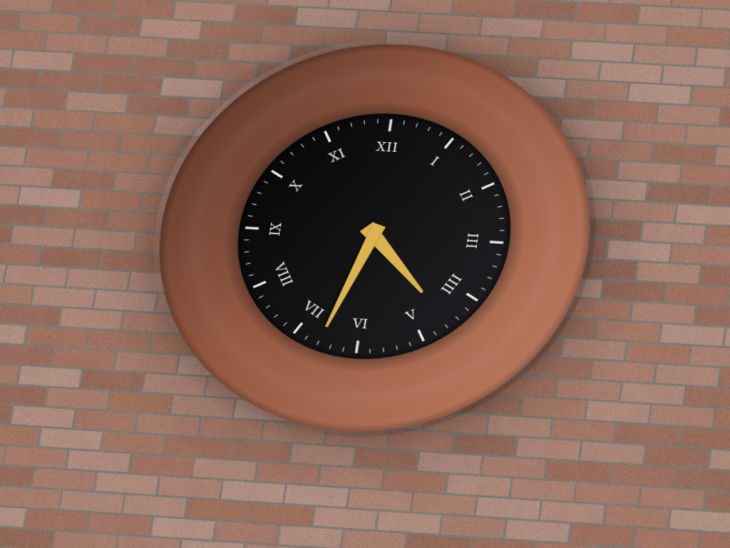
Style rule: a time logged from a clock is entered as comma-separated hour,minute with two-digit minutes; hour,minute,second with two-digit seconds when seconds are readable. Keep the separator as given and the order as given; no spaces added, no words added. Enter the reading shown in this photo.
4,33
